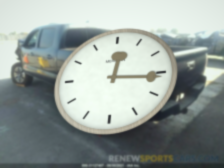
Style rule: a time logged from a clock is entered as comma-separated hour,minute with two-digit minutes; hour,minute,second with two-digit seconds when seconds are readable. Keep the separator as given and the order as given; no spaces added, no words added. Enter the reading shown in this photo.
12,16
